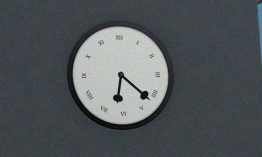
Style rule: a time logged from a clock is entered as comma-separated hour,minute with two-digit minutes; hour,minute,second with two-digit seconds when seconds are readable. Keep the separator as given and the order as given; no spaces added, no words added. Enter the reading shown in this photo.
6,22
